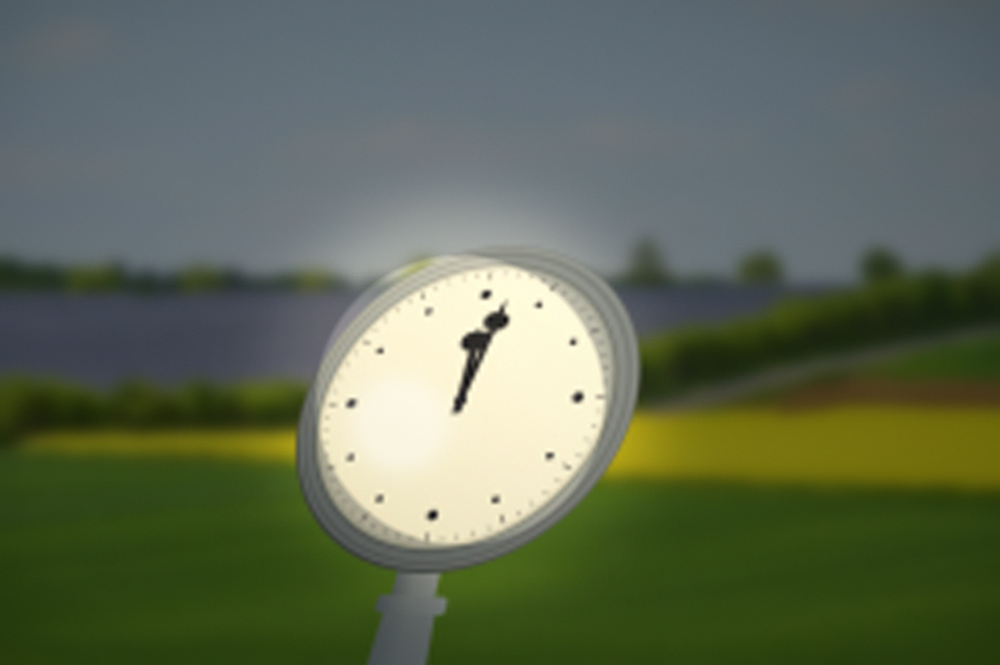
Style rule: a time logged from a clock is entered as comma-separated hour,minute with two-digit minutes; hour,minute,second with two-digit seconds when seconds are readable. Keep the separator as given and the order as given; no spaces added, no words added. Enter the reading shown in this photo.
12,02
